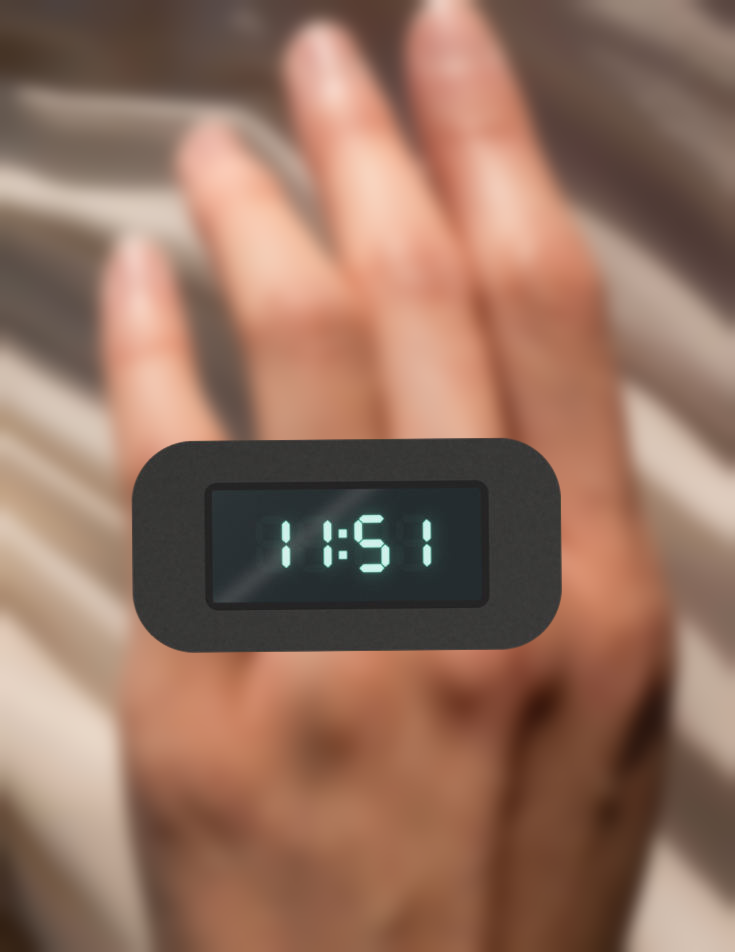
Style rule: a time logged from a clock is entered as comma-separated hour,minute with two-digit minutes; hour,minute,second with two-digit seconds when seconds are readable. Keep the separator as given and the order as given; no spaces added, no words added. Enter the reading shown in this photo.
11,51
